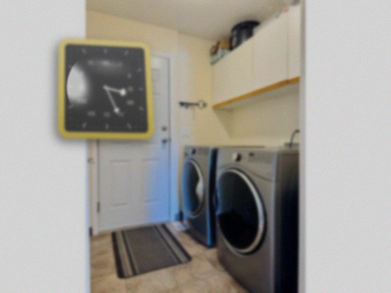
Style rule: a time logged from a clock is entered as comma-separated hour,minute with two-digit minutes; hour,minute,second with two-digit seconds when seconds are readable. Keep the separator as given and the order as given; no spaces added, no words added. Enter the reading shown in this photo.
3,26
